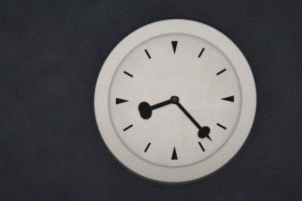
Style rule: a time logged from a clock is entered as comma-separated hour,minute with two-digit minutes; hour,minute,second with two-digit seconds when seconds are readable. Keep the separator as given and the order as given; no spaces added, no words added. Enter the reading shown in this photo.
8,23
